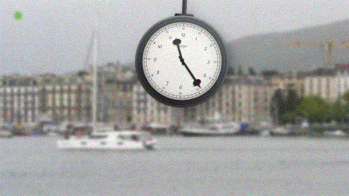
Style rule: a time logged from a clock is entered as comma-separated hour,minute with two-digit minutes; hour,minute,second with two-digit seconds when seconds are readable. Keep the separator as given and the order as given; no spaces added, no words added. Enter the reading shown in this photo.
11,24
